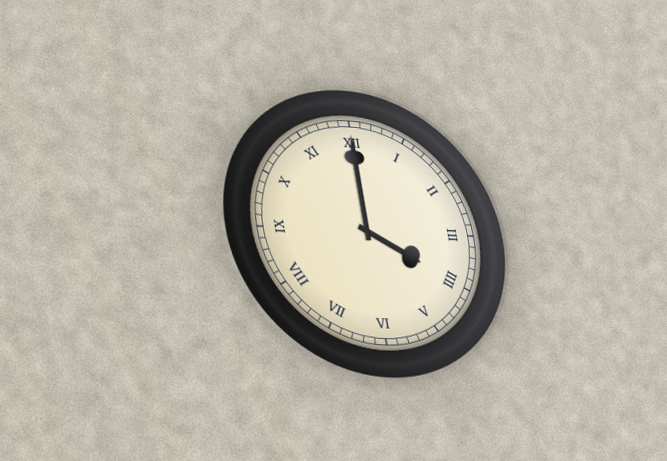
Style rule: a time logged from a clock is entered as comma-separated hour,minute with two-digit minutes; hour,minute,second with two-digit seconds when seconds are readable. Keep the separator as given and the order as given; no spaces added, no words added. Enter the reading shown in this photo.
4,00
